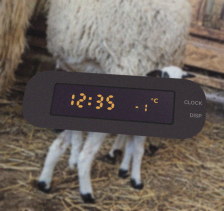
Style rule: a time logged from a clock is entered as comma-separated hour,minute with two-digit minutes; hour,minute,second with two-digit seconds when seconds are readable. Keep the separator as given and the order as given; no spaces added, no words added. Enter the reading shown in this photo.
12,35
